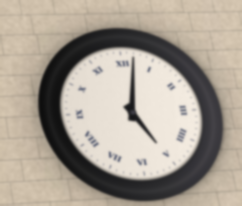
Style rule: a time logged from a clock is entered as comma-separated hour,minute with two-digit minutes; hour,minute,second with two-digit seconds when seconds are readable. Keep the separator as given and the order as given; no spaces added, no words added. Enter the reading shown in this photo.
5,02
